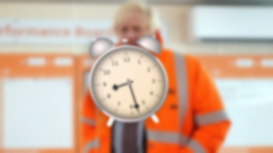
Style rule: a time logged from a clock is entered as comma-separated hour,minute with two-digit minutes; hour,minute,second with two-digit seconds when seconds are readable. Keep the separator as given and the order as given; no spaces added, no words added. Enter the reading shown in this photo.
8,28
